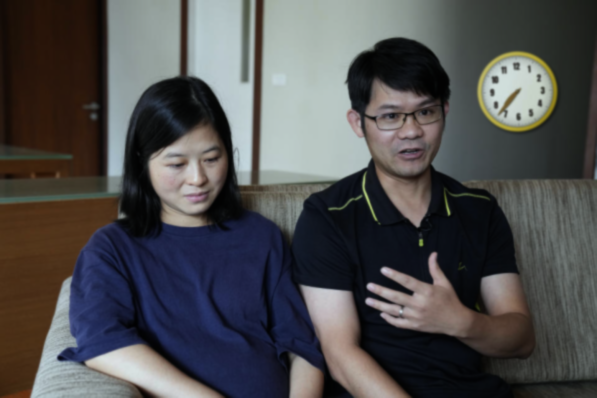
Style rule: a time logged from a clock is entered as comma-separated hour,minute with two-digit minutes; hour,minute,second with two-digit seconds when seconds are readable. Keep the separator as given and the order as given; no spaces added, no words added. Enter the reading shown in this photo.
7,37
